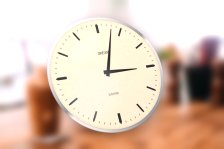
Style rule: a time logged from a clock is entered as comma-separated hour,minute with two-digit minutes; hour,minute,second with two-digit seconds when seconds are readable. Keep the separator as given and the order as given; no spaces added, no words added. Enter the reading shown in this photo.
3,03
